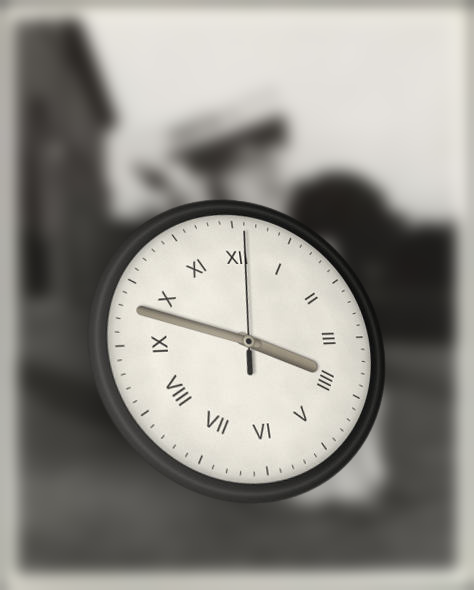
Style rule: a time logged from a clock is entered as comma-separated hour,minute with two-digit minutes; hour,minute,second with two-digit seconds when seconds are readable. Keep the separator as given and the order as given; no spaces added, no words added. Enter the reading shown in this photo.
3,48,01
